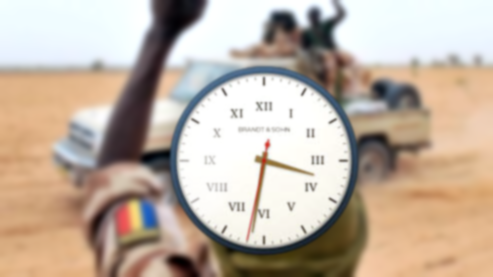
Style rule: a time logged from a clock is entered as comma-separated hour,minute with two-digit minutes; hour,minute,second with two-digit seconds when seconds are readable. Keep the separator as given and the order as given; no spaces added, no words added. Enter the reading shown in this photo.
3,31,32
